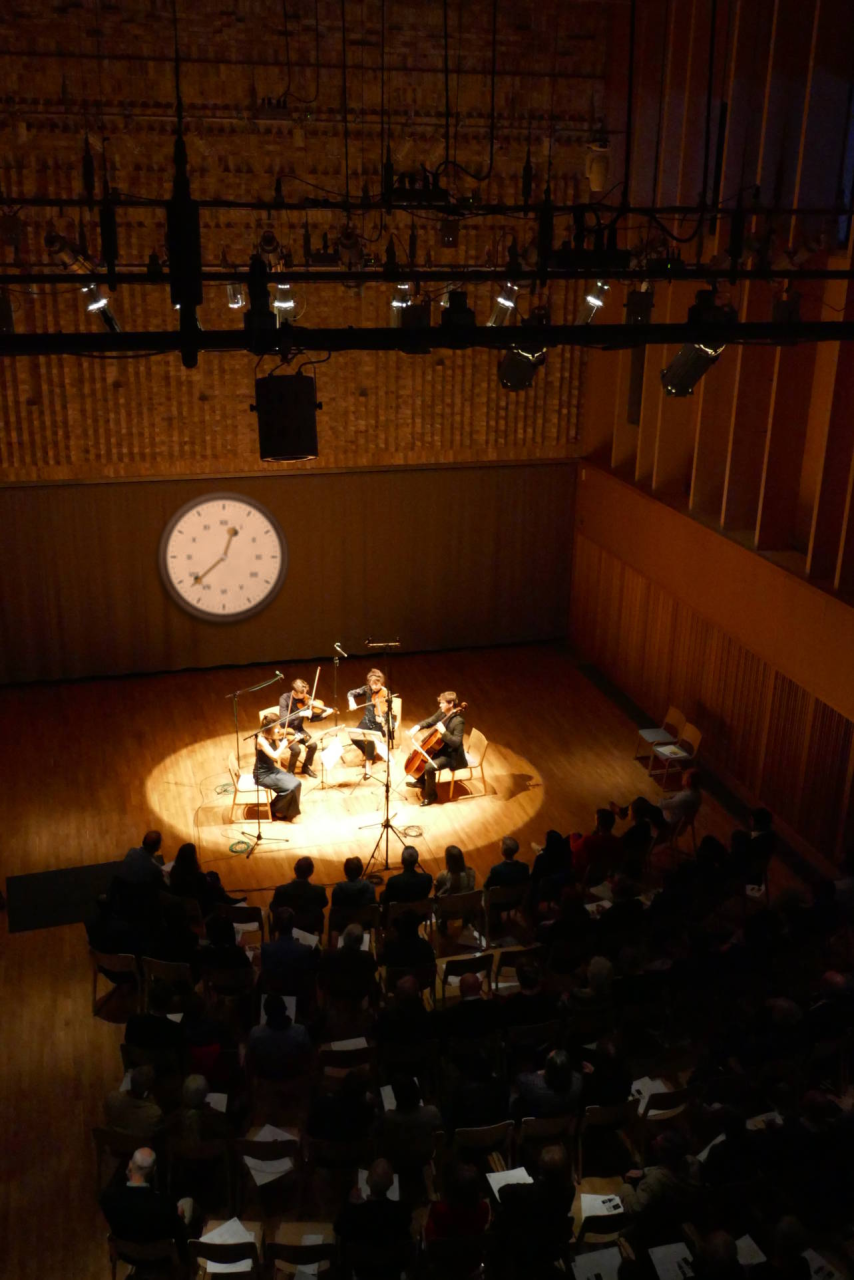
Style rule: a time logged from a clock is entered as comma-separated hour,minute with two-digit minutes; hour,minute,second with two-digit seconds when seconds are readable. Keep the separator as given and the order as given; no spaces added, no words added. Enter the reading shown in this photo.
12,38
